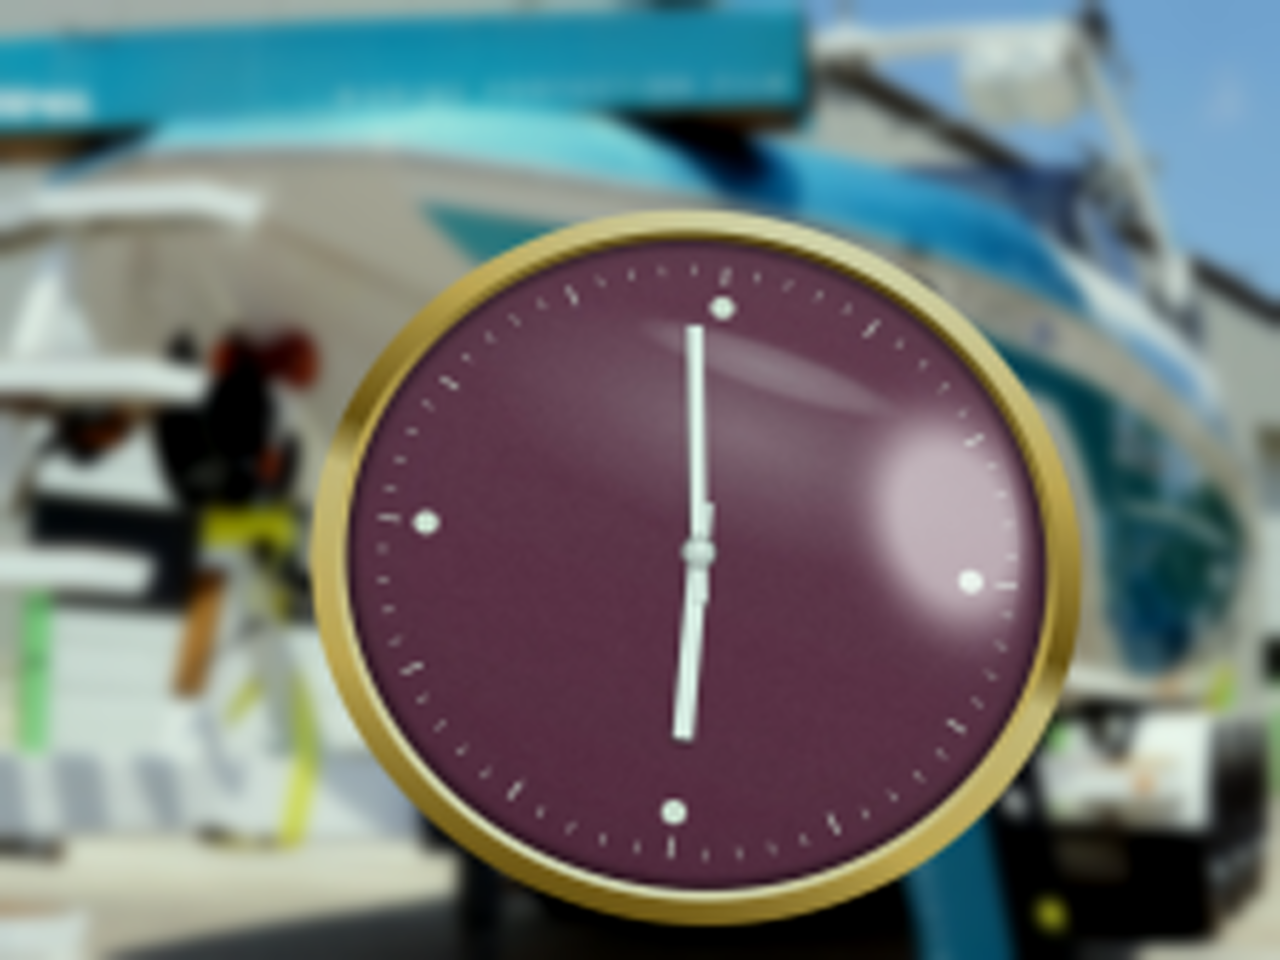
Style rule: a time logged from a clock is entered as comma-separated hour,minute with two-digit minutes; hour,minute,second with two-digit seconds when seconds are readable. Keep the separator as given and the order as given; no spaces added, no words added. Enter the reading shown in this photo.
5,59
